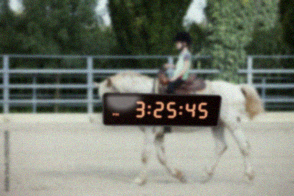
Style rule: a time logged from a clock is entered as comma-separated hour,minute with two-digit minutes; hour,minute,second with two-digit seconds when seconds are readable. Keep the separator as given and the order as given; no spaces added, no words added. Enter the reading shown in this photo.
3,25,45
